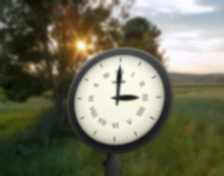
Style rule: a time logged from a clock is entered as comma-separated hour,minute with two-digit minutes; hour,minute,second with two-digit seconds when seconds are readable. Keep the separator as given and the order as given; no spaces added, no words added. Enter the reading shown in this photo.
3,00
